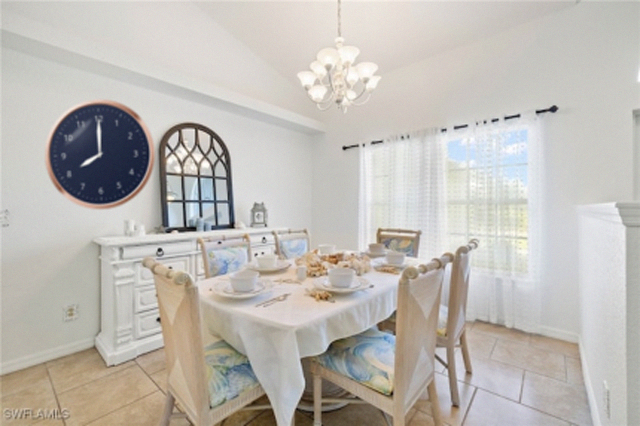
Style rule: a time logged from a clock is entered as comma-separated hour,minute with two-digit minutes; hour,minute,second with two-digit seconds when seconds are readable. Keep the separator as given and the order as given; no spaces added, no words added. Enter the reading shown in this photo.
8,00
